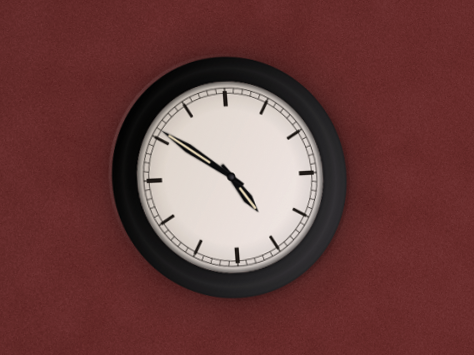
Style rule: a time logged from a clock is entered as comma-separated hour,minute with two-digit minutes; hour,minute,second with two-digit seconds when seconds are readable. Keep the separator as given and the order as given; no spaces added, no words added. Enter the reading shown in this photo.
4,51
